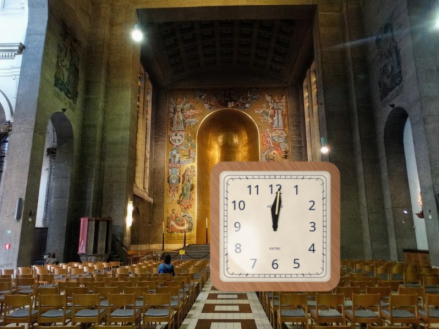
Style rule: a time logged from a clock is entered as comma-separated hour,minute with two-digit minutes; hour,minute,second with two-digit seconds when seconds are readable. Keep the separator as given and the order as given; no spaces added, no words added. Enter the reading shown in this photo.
12,01
